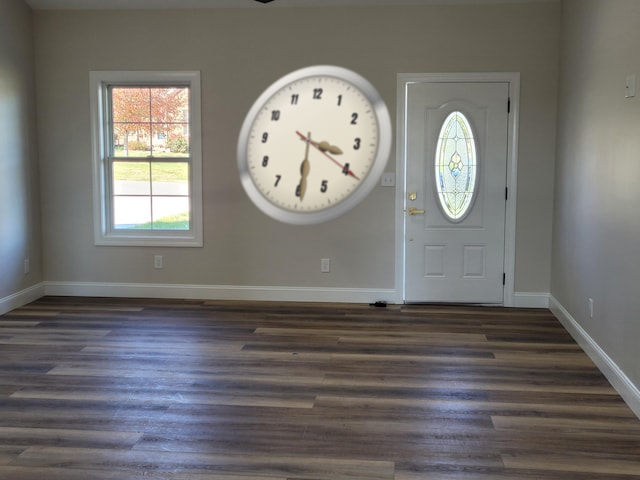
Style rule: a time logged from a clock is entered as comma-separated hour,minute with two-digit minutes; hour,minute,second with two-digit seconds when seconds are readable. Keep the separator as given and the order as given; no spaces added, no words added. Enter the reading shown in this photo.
3,29,20
